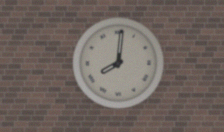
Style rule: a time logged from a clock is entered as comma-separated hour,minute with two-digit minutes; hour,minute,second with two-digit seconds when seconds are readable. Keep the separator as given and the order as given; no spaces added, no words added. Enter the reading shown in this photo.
8,01
